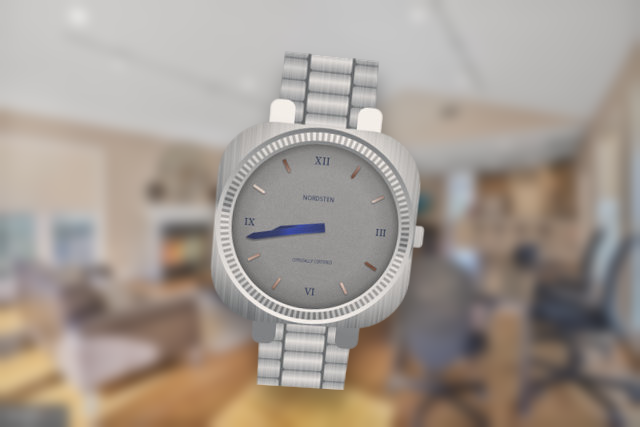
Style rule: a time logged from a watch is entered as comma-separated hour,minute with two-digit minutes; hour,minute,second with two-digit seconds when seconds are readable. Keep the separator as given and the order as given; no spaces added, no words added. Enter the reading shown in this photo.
8,43
